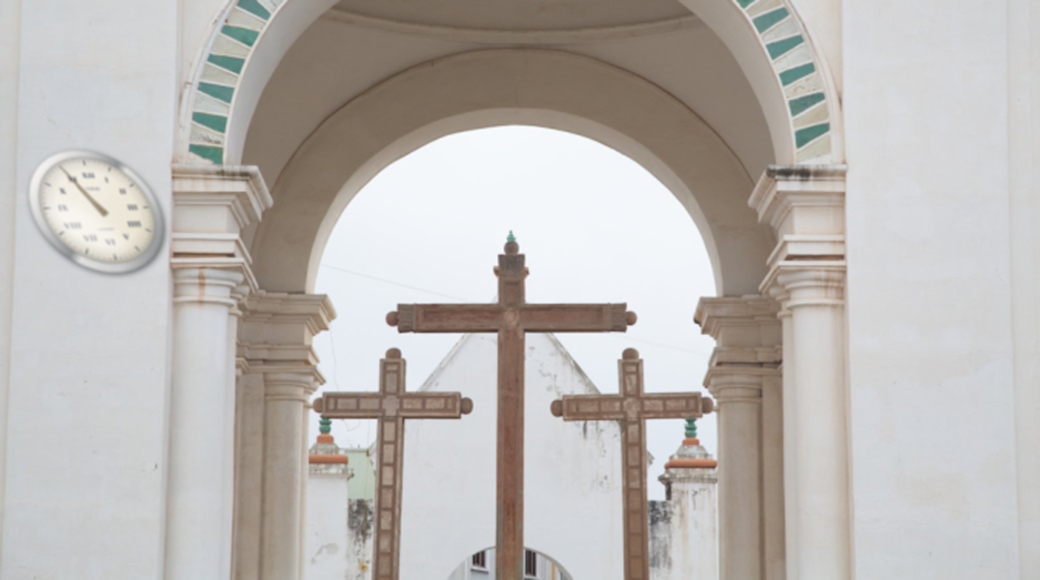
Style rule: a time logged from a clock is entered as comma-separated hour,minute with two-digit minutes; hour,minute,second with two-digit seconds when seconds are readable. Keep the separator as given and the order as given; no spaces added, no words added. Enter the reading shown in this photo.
10,55
